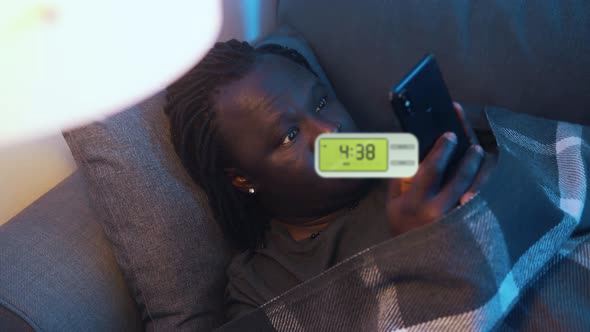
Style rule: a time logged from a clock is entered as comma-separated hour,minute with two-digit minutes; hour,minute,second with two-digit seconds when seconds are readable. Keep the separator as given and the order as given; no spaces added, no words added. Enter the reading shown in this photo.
4,38
